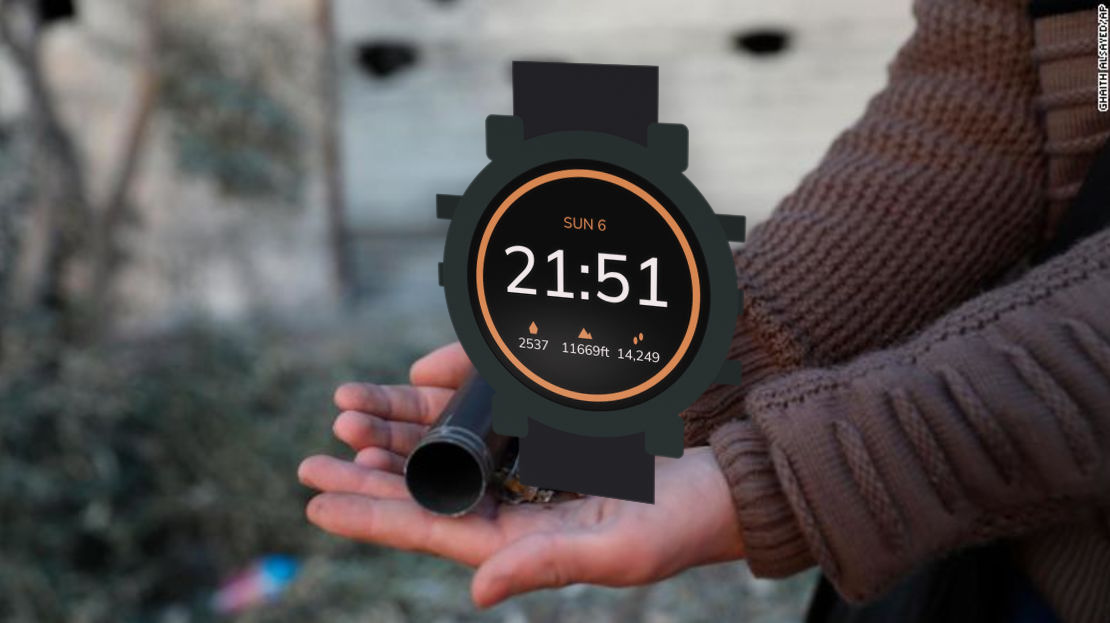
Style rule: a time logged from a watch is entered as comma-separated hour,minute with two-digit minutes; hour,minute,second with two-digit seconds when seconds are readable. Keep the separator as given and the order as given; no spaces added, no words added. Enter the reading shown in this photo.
21,51
